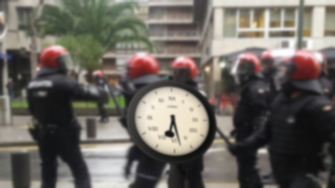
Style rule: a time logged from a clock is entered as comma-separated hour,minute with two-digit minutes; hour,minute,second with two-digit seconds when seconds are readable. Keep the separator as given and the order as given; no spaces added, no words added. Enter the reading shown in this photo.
6,28
